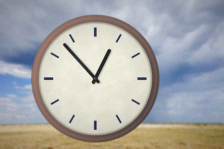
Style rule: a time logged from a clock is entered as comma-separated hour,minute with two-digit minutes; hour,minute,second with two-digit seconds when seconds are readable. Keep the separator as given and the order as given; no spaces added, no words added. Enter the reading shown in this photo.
12,53
